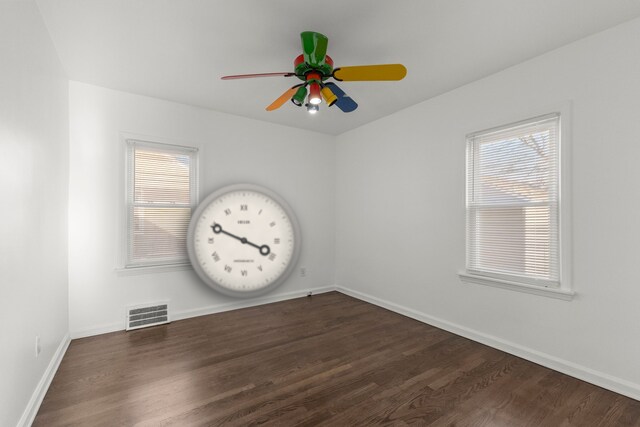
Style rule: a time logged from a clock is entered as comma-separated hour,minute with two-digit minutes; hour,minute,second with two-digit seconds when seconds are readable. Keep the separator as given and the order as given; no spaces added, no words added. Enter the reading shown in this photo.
3,49
